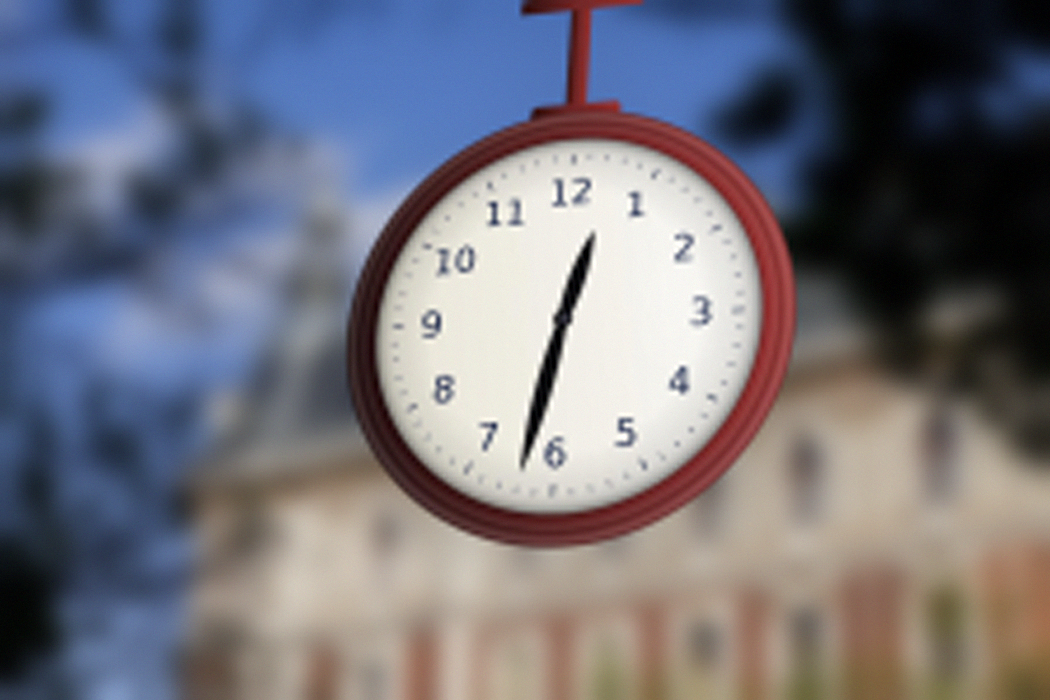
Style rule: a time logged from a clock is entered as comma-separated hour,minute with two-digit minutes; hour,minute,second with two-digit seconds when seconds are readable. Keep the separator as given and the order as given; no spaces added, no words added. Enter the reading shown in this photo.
12,32
